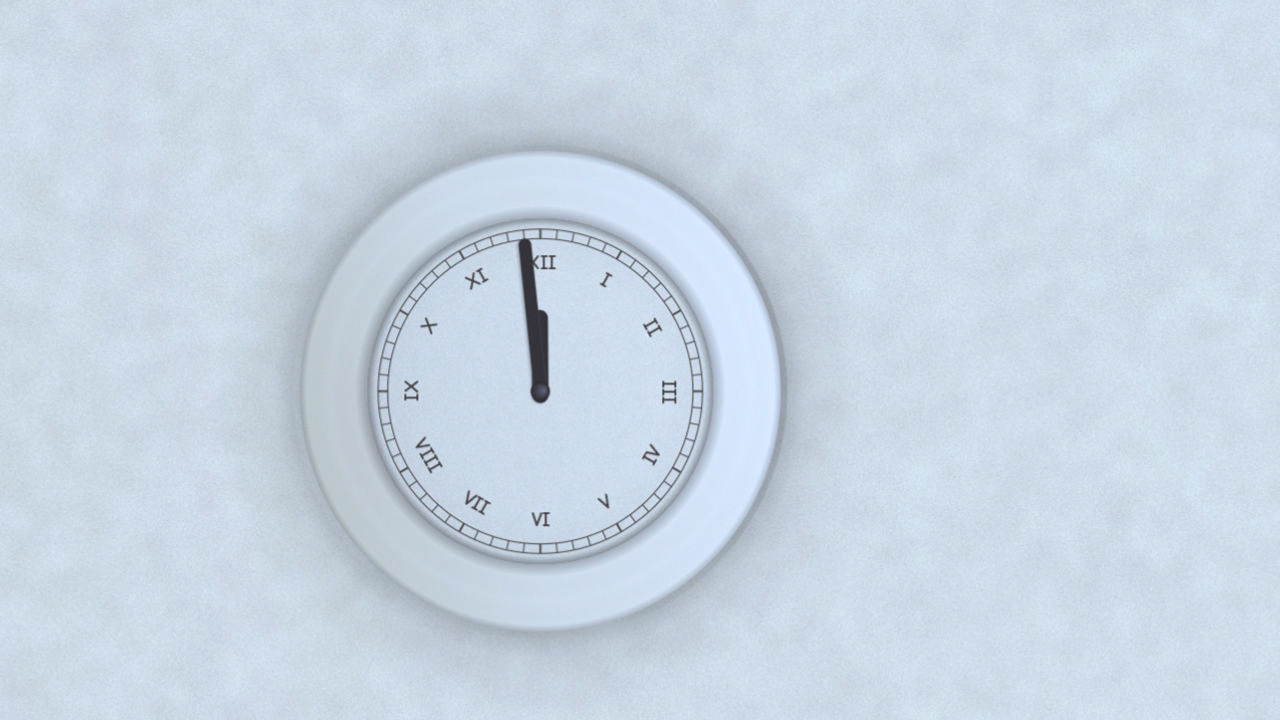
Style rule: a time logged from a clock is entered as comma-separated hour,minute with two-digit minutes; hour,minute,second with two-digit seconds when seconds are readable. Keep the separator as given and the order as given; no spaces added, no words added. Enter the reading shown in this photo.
11,59
